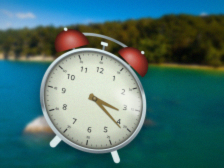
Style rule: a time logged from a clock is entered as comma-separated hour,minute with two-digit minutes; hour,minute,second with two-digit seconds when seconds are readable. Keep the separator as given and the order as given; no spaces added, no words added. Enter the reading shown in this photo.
3,21
